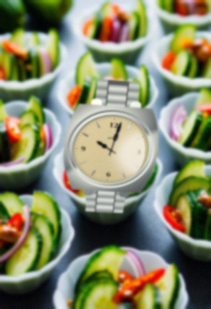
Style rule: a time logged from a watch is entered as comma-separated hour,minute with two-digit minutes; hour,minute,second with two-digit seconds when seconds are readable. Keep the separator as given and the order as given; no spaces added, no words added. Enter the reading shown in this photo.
10,02
